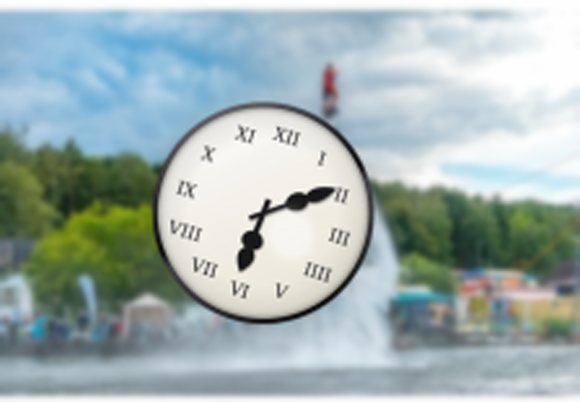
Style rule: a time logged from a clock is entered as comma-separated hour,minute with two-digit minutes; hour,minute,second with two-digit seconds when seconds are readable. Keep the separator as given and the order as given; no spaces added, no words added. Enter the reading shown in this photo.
6,09
